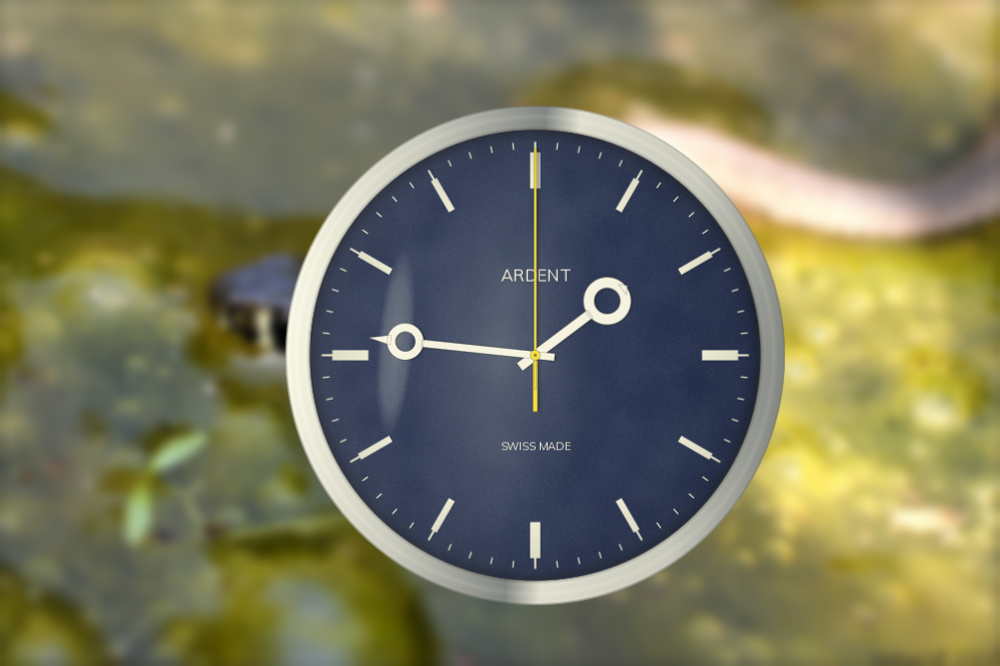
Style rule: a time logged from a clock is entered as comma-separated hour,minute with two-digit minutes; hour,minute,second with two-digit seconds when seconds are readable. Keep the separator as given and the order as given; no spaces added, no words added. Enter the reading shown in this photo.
1,46,00
